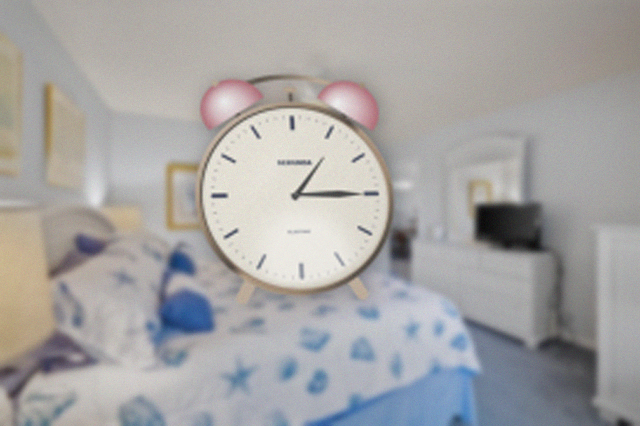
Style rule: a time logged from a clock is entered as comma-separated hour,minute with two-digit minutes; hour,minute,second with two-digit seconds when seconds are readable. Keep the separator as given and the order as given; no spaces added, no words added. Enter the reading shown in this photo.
1,15
